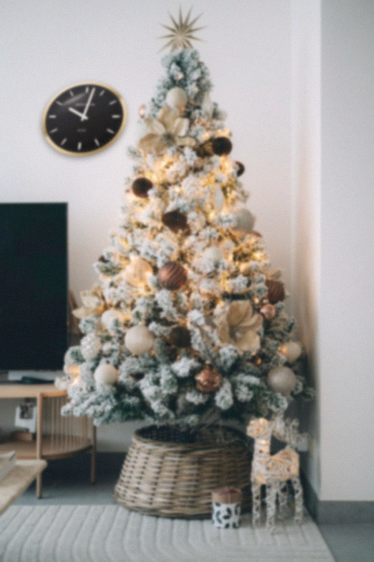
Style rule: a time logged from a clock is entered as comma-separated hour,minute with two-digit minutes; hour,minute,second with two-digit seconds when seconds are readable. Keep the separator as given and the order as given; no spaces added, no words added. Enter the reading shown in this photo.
10,02
